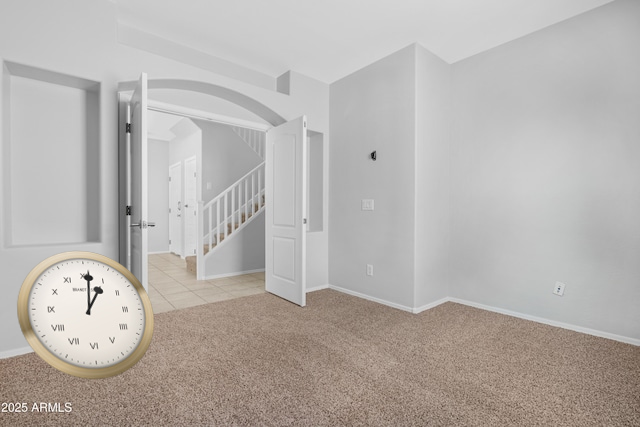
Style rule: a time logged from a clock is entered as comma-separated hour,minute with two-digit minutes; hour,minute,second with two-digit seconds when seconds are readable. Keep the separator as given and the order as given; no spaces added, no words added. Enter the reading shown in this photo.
1,01
